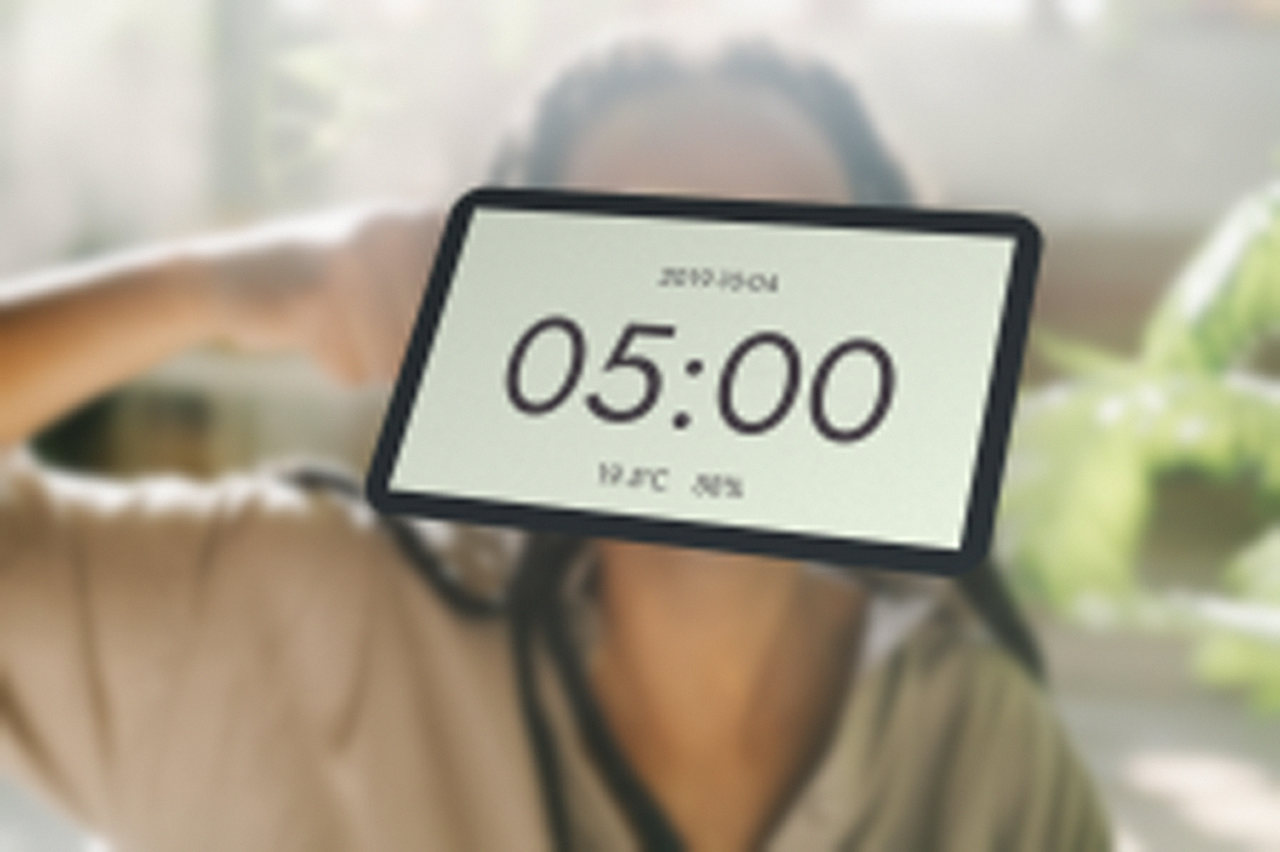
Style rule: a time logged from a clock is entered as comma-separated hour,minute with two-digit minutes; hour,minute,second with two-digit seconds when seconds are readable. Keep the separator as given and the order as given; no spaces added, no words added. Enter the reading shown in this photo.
5,00
